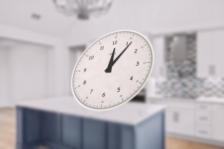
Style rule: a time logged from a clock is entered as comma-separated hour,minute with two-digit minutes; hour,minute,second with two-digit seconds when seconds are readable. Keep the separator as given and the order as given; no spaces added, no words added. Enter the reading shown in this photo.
12,06
